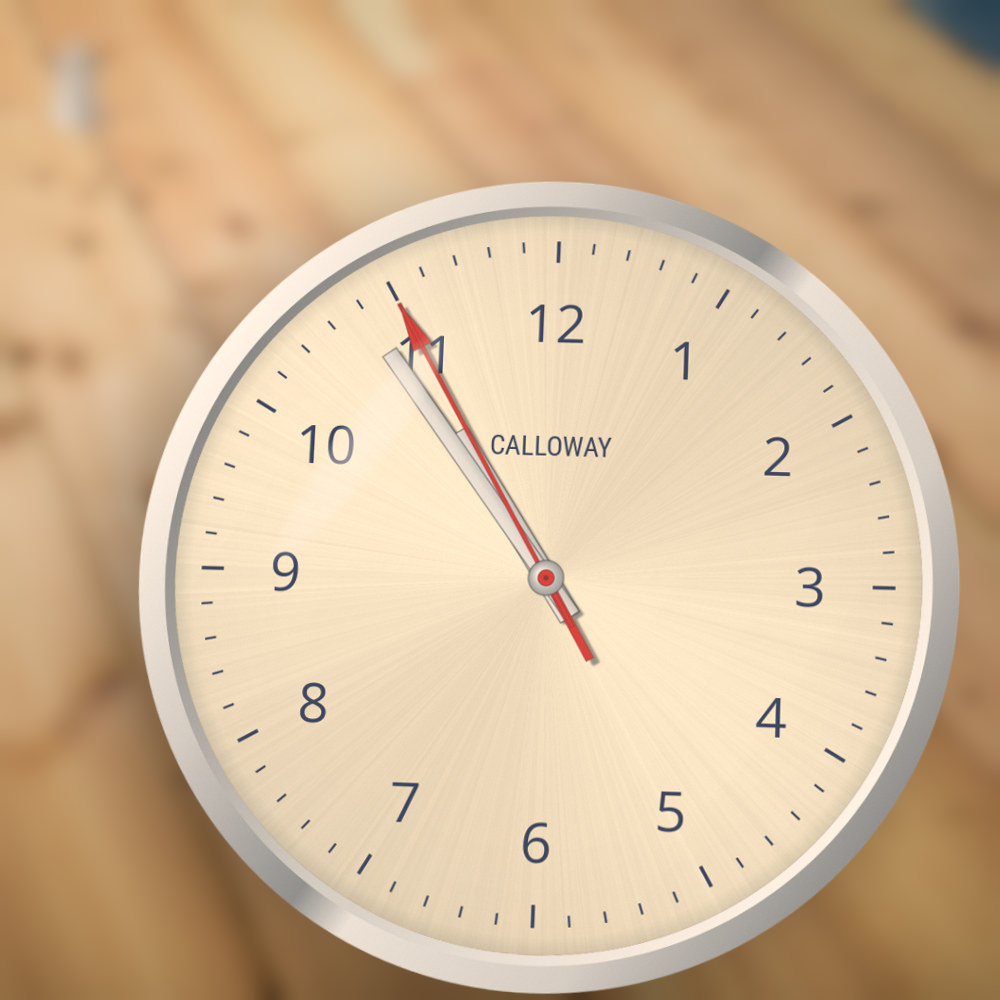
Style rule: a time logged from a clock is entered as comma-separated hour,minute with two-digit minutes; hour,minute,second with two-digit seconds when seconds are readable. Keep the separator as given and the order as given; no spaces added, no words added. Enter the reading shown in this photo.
10,53,55
